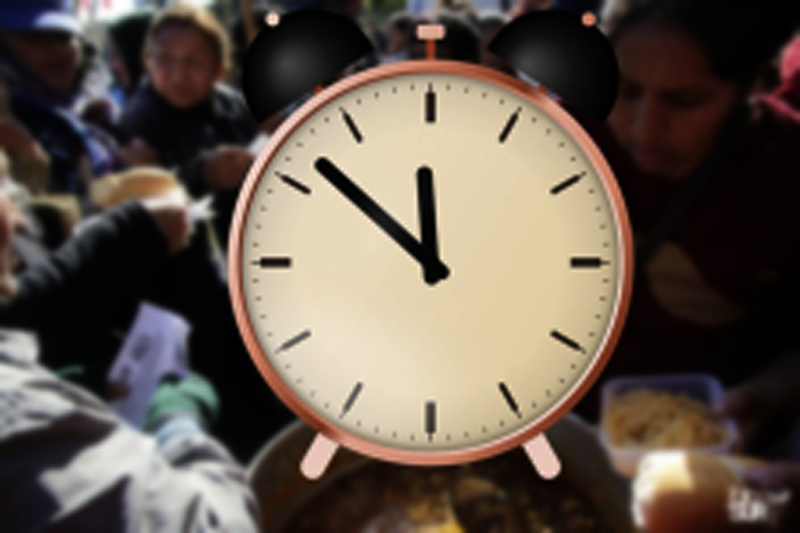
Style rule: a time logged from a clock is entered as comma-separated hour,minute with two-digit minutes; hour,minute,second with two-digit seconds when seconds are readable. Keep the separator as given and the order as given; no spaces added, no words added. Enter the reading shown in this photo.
11,52
